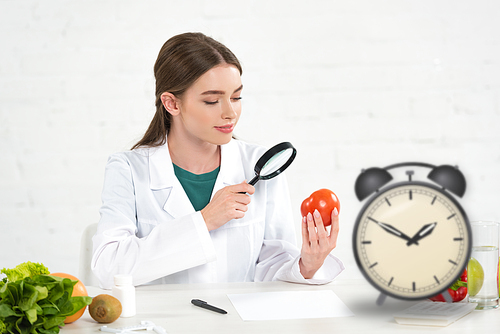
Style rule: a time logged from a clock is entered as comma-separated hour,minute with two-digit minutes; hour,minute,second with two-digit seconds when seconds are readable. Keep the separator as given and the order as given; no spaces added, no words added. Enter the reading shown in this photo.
1,50
